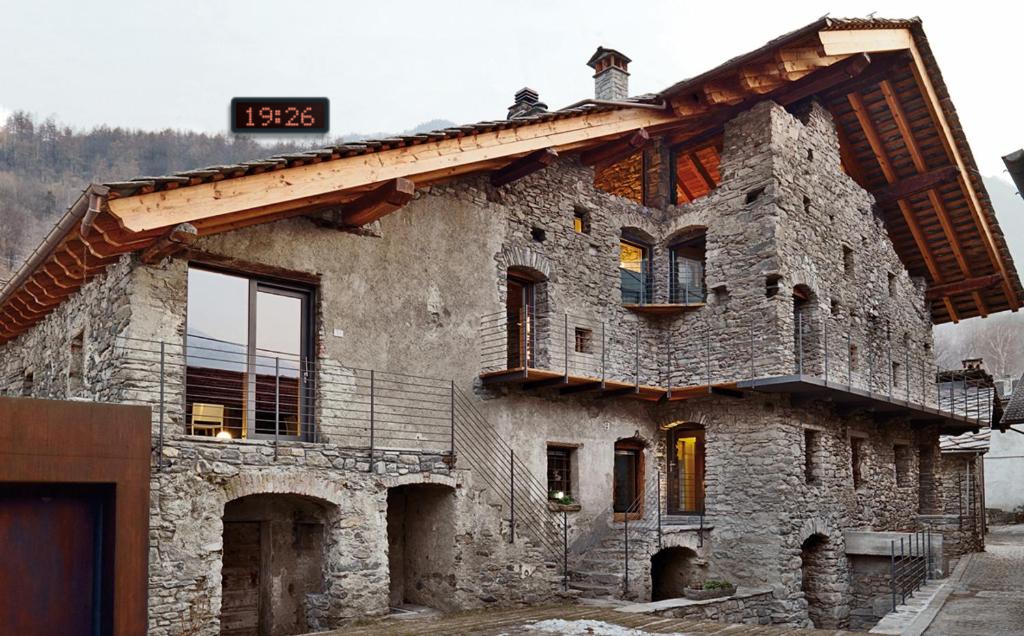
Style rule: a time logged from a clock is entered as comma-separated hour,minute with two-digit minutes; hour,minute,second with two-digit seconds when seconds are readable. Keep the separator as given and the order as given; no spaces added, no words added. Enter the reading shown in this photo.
19,26
